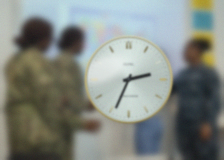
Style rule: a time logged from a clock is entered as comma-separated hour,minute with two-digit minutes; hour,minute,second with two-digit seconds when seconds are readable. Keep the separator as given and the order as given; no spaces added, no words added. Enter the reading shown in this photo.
2,34
